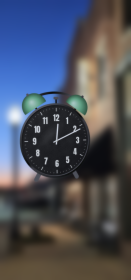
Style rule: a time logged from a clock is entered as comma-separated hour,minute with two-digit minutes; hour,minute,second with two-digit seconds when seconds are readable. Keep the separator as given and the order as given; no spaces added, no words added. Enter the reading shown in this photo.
12,11
